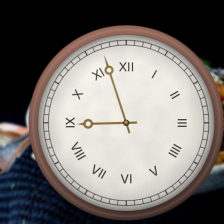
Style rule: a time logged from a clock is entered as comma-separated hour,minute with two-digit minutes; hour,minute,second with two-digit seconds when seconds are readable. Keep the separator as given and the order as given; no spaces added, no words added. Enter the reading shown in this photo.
8,57
